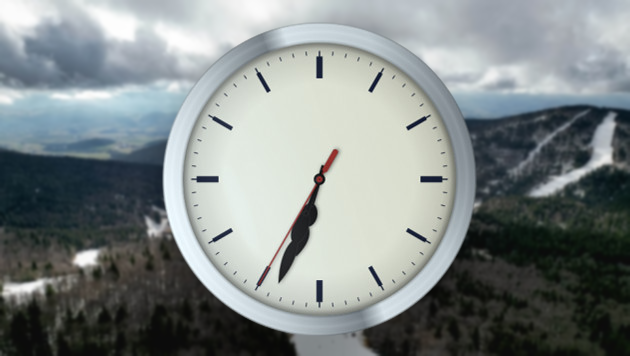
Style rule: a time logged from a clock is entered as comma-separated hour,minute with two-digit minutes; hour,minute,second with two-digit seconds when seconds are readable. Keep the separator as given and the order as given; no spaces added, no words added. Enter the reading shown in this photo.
6,33,35
